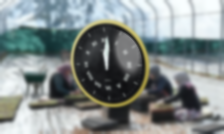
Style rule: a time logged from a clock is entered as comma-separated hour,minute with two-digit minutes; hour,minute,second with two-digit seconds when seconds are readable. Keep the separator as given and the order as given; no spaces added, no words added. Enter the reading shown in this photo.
12,01
